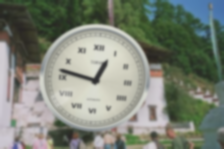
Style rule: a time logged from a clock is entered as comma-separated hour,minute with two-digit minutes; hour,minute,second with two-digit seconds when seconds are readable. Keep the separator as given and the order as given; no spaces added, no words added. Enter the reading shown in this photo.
12,47
